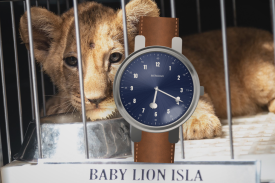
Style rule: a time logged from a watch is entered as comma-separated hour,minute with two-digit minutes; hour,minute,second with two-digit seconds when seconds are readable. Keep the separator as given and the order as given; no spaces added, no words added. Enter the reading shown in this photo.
6,19
